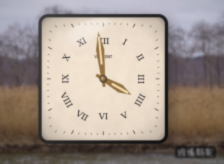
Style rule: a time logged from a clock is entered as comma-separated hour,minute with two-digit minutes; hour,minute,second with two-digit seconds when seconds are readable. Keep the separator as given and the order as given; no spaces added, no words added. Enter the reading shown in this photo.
3,59
